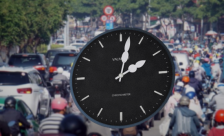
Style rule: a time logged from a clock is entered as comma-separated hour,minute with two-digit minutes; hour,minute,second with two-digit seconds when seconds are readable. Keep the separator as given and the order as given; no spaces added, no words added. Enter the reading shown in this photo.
2,02
